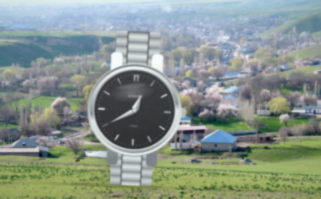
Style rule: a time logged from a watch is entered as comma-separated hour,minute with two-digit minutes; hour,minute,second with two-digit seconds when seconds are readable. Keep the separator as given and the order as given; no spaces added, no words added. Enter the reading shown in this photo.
12,40
